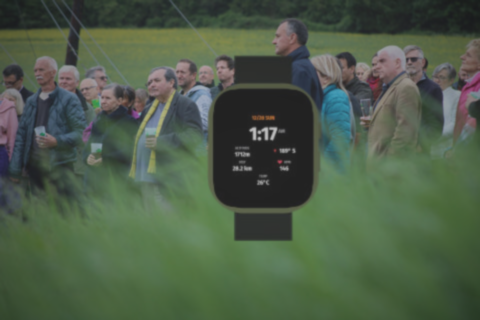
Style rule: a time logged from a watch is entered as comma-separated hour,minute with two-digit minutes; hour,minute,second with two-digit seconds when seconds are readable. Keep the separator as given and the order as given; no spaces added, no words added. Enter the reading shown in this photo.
1,17
